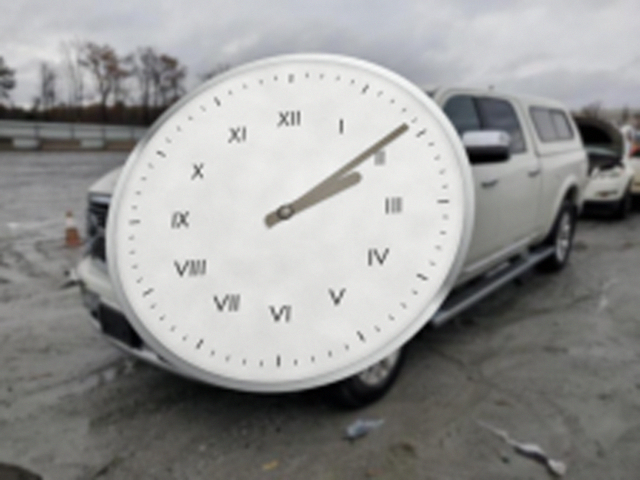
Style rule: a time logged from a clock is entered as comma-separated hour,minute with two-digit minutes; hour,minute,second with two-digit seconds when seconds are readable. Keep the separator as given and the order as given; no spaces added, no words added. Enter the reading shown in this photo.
2,09
